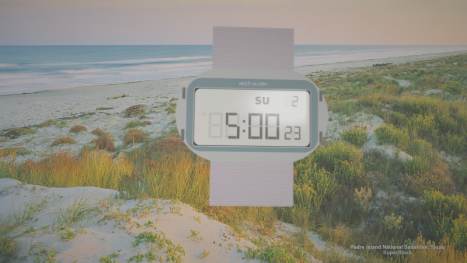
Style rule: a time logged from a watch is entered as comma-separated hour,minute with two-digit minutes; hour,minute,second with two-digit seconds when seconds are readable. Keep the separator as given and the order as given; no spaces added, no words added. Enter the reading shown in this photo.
5,00,23
